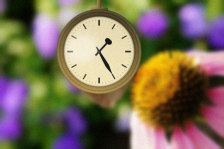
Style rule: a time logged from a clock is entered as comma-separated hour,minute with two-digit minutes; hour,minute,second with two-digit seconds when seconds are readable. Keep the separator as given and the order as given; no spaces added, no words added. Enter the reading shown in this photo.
1,25
